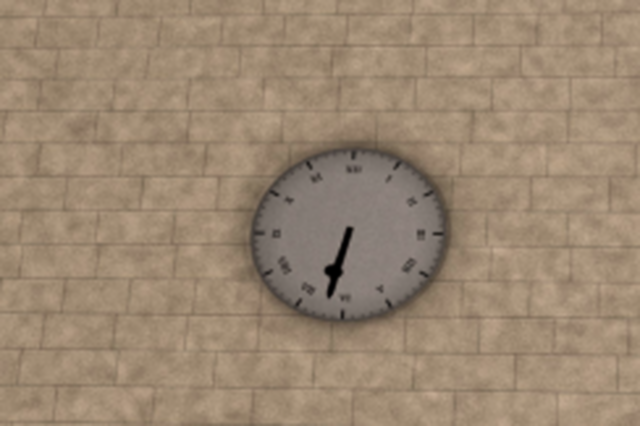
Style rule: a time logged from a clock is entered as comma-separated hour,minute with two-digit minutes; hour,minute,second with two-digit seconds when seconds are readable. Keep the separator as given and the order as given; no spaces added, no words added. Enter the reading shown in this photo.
6,32
